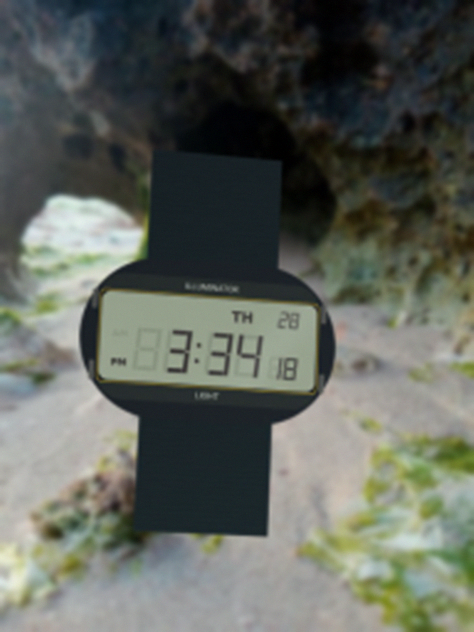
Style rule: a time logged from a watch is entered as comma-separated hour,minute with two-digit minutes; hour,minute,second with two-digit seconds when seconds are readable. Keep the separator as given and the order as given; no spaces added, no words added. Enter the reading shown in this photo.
3,34,18
